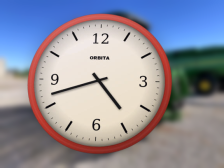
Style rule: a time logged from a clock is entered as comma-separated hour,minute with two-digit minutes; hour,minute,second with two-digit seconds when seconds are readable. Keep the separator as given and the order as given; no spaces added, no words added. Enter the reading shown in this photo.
4,42
